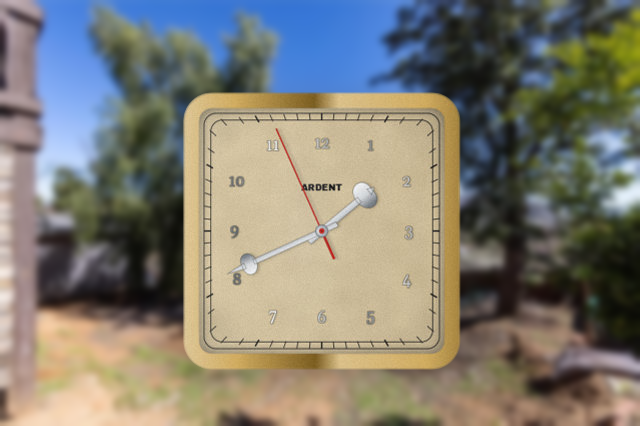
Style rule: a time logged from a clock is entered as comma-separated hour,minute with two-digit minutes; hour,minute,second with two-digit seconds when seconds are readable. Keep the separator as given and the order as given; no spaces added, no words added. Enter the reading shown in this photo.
1,40,56
